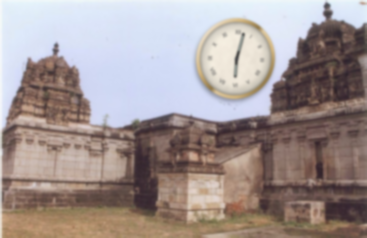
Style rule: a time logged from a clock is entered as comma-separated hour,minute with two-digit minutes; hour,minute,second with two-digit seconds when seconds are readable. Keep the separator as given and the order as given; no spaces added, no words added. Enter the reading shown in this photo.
6,02
